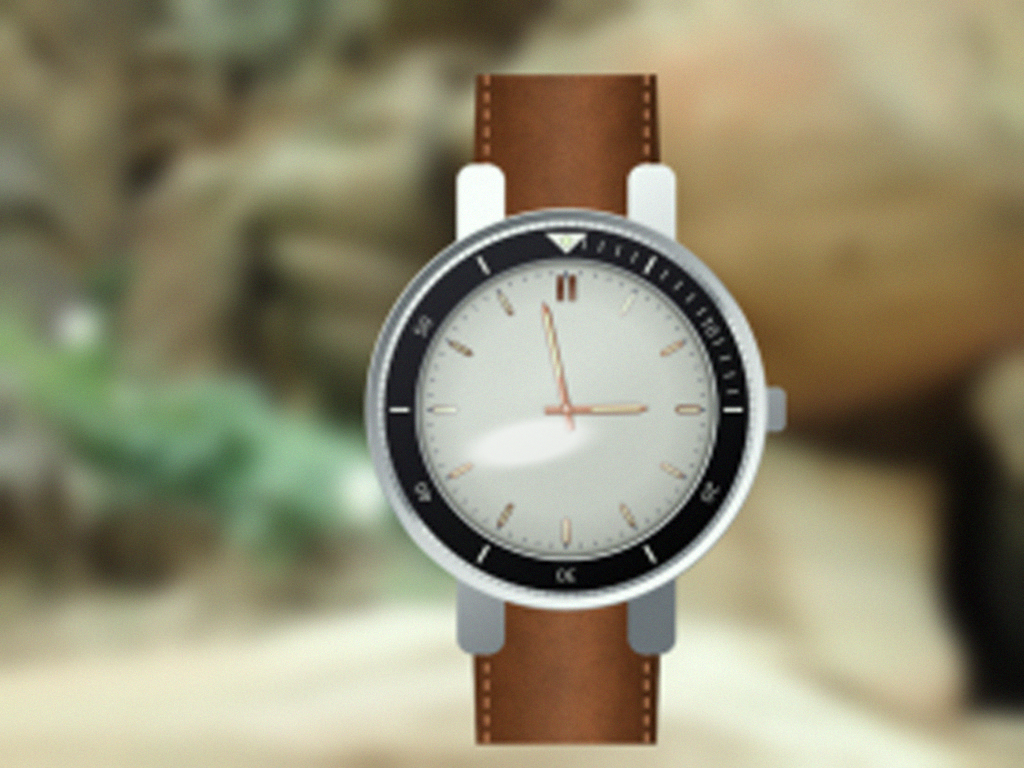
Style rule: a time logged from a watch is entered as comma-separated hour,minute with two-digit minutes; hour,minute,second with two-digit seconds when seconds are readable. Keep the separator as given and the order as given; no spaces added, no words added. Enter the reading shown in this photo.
2,58
